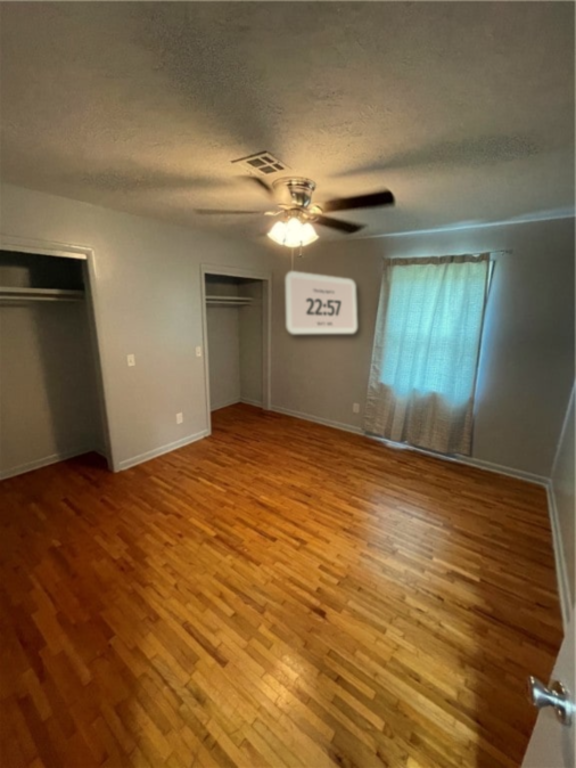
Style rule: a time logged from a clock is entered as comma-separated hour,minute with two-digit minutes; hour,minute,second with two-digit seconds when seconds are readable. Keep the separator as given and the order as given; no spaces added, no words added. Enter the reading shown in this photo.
22,57
